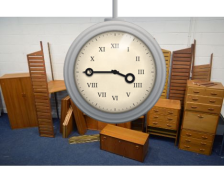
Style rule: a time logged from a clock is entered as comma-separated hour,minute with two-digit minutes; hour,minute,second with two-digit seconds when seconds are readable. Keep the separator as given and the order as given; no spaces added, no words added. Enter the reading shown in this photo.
3,45
